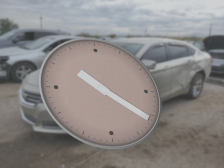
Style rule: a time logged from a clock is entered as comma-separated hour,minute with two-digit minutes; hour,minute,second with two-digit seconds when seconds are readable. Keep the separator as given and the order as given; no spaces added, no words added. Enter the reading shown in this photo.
10,21
